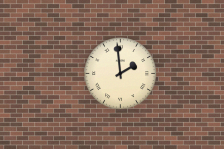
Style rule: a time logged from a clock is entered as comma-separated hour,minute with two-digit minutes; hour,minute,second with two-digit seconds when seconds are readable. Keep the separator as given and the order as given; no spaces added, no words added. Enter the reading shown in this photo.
1,59
